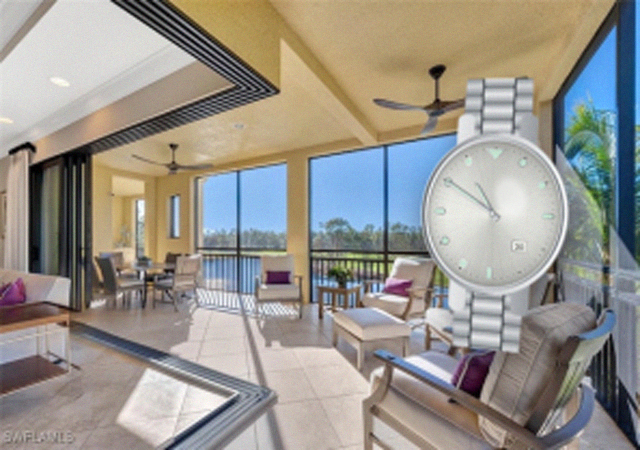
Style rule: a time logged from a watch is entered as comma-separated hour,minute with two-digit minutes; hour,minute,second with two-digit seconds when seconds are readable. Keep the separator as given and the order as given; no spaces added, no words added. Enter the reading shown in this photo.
10,50
